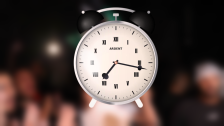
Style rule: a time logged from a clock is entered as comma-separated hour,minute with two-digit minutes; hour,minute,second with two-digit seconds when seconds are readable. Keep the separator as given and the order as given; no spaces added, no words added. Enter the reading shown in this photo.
7,17
